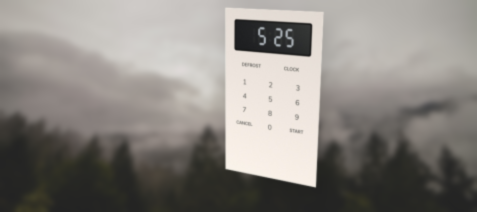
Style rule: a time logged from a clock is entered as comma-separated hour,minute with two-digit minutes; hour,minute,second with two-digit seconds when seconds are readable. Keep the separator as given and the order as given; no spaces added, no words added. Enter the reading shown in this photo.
5,25
